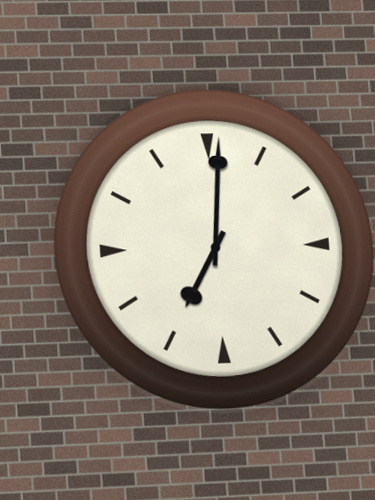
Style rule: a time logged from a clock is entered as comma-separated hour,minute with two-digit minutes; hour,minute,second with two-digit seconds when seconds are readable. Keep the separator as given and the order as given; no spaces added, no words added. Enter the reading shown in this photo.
7,01
